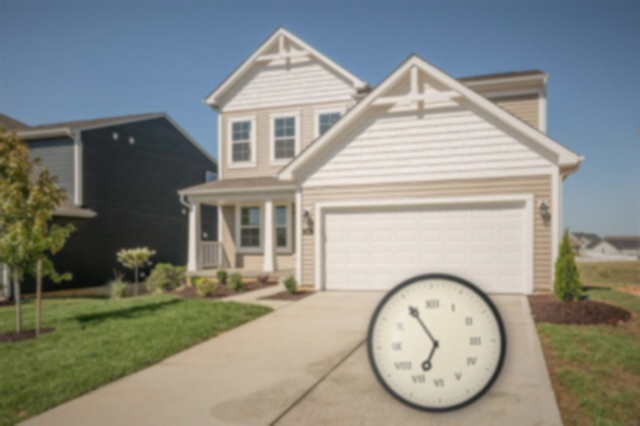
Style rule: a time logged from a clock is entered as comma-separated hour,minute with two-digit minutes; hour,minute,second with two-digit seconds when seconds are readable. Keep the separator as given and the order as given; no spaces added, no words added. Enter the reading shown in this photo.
6,55
